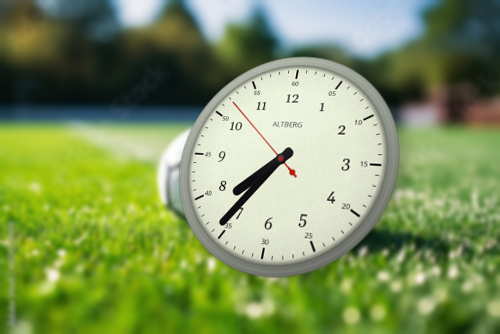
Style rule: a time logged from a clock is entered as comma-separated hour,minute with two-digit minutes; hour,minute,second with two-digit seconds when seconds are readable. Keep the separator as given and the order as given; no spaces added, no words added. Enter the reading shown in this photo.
7,35,52
